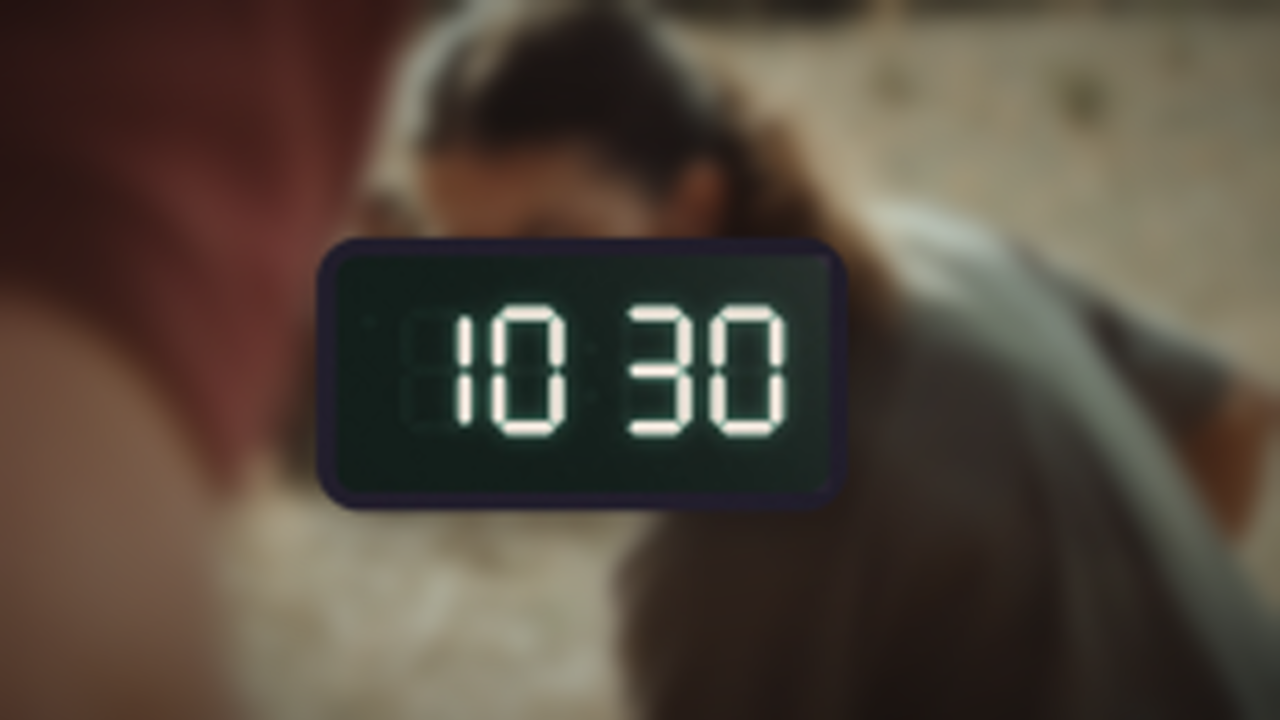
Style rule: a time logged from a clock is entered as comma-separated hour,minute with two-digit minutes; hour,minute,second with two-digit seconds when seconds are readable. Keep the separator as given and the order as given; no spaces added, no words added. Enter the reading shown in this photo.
10,30
